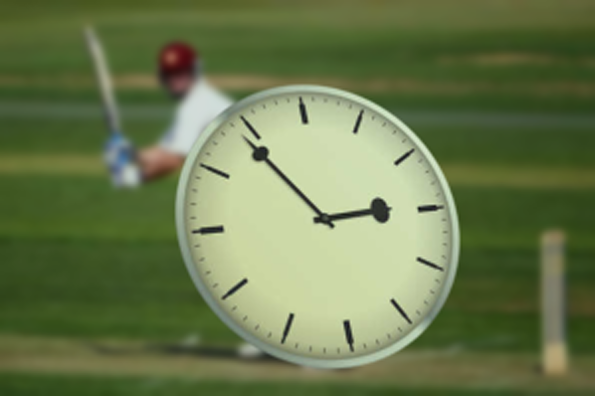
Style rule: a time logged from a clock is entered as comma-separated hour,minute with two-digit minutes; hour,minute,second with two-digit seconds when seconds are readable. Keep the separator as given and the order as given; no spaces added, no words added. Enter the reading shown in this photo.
2,54
